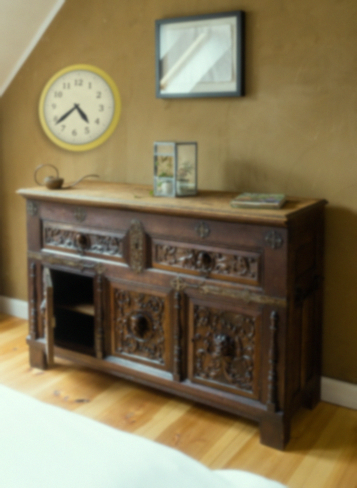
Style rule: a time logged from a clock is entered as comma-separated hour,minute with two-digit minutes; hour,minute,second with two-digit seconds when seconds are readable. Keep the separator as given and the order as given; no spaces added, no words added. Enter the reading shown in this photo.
4,38
